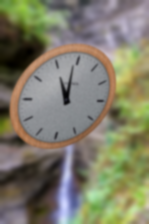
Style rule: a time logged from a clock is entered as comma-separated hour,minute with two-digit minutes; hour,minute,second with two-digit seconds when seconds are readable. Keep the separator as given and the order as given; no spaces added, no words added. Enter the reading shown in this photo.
10,59
